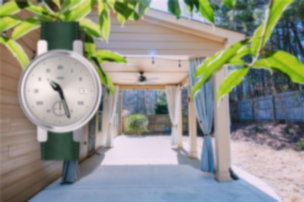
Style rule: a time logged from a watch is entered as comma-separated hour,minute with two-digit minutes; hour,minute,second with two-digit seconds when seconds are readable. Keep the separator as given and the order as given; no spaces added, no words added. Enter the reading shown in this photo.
10,27
